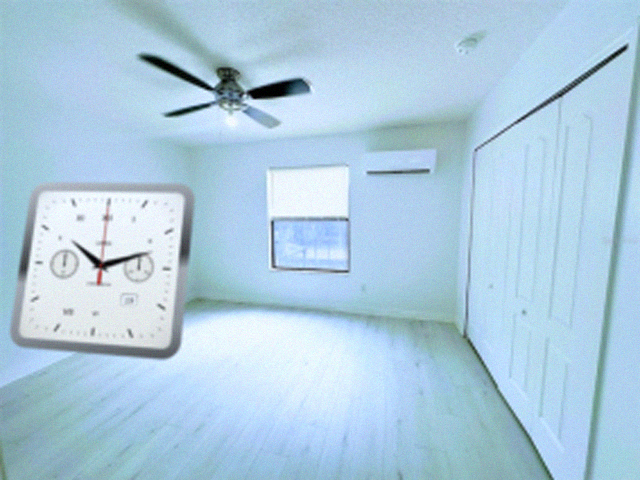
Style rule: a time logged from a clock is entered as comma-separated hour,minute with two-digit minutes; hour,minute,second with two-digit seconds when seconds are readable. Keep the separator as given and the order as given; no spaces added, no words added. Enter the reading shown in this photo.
10,12
